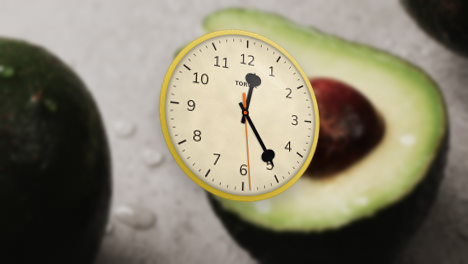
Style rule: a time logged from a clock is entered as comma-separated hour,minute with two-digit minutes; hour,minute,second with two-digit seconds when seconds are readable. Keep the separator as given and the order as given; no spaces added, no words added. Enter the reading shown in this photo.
12,24,29
